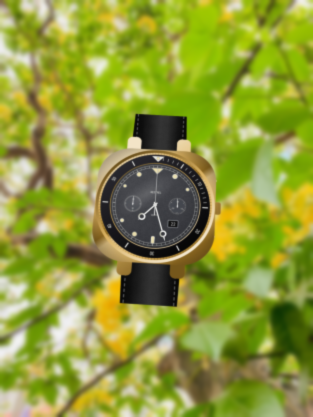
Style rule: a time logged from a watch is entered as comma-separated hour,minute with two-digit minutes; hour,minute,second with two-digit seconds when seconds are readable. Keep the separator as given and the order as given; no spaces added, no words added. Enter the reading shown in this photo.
7,27
